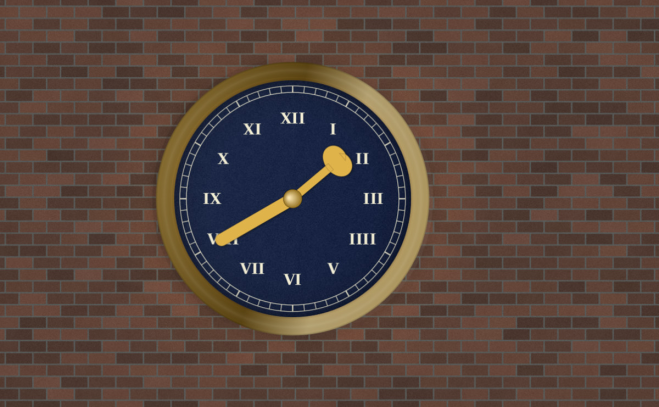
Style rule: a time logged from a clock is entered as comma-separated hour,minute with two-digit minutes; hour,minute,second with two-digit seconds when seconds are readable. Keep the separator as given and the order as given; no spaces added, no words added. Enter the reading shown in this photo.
1,40
